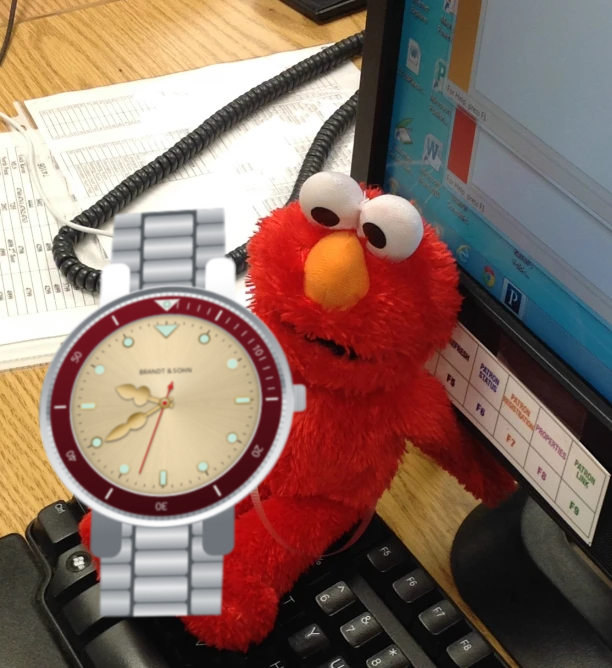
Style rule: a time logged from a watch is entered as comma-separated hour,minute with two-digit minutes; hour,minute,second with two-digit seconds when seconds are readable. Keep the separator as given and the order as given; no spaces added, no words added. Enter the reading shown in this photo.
9,39,33
